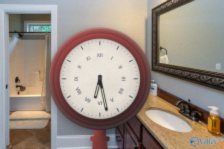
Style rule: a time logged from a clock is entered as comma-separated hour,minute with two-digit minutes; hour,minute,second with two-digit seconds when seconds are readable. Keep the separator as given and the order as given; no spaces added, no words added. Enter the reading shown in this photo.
6,28
